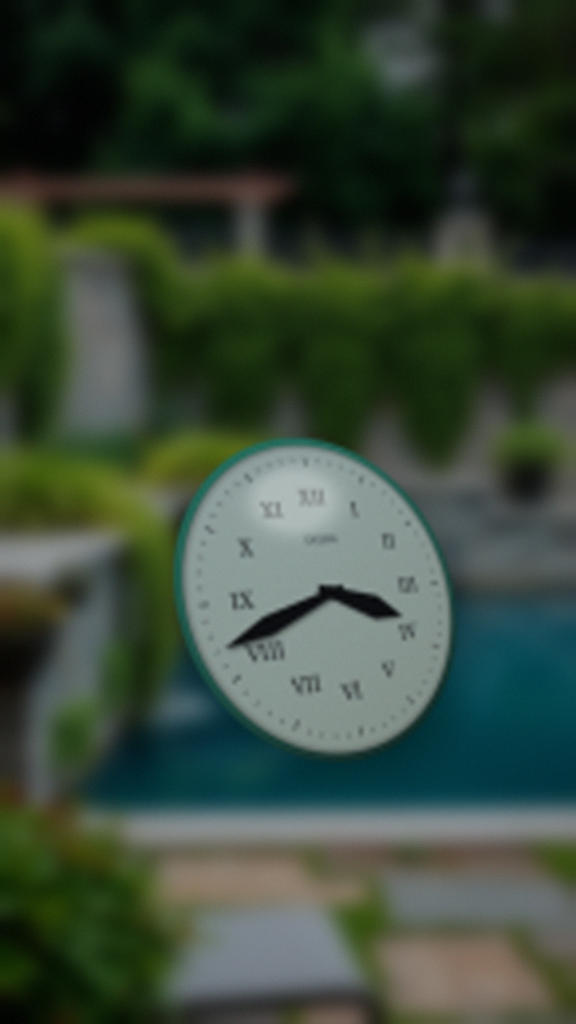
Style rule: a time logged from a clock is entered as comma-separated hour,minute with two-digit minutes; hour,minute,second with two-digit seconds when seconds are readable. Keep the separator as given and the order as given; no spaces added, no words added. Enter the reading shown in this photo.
3,42
